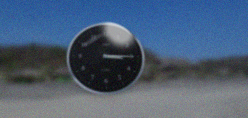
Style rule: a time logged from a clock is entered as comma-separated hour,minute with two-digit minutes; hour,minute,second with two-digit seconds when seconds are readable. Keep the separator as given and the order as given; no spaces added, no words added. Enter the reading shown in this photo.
3,15
